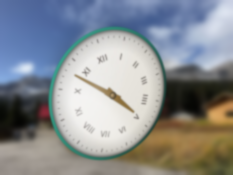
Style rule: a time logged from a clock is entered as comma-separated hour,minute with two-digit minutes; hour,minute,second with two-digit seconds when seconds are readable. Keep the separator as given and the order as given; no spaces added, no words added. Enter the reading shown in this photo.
4,53
